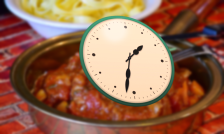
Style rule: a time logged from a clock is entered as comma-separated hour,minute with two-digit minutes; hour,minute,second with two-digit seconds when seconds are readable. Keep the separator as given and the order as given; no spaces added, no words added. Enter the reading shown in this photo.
1,32
